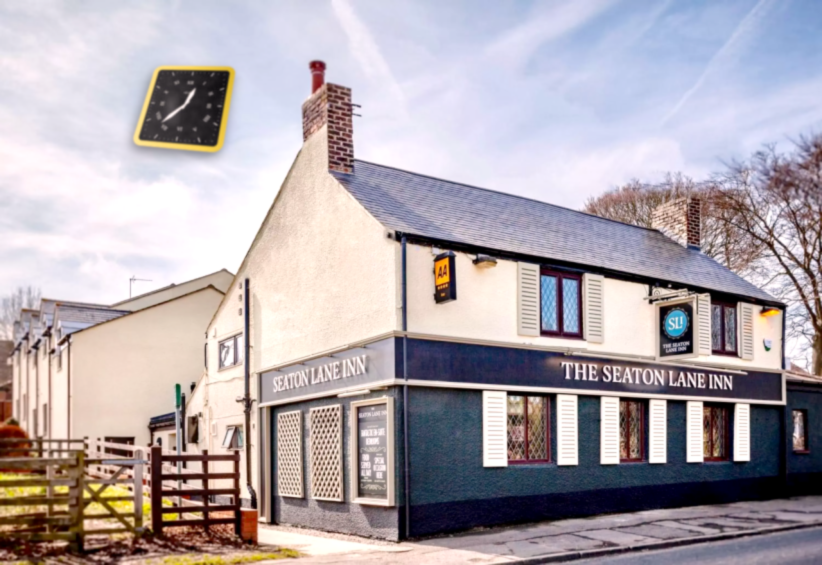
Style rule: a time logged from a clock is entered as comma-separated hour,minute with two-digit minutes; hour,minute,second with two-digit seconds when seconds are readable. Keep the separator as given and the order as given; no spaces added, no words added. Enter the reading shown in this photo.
12,37
